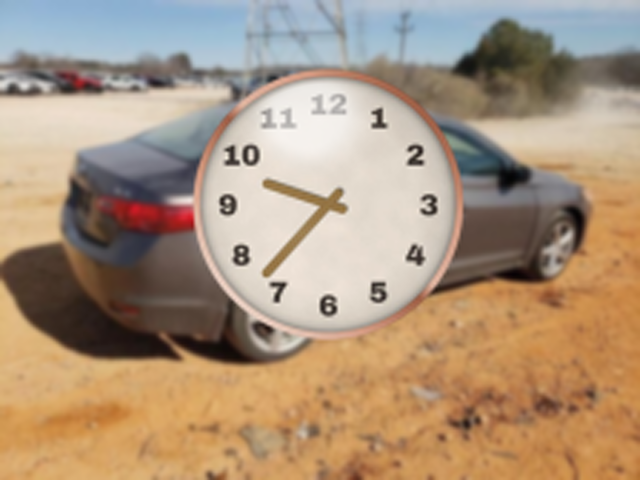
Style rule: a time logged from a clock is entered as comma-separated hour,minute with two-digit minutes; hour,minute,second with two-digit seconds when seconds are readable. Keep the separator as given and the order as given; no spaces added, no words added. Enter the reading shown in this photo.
9,37
